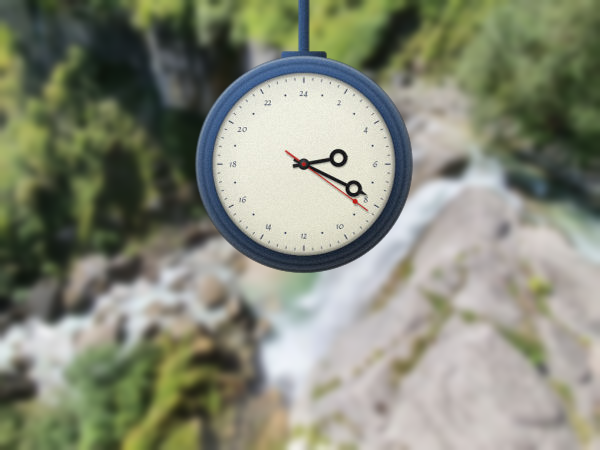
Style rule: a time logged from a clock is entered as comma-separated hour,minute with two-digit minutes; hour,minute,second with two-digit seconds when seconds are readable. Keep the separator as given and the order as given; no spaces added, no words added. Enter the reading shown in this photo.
5,19,21
